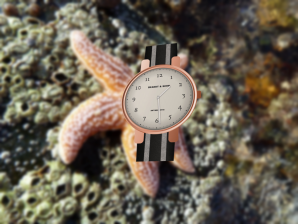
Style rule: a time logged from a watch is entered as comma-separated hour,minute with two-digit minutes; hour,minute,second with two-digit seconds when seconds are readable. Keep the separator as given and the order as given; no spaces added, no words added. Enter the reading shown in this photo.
1,29
